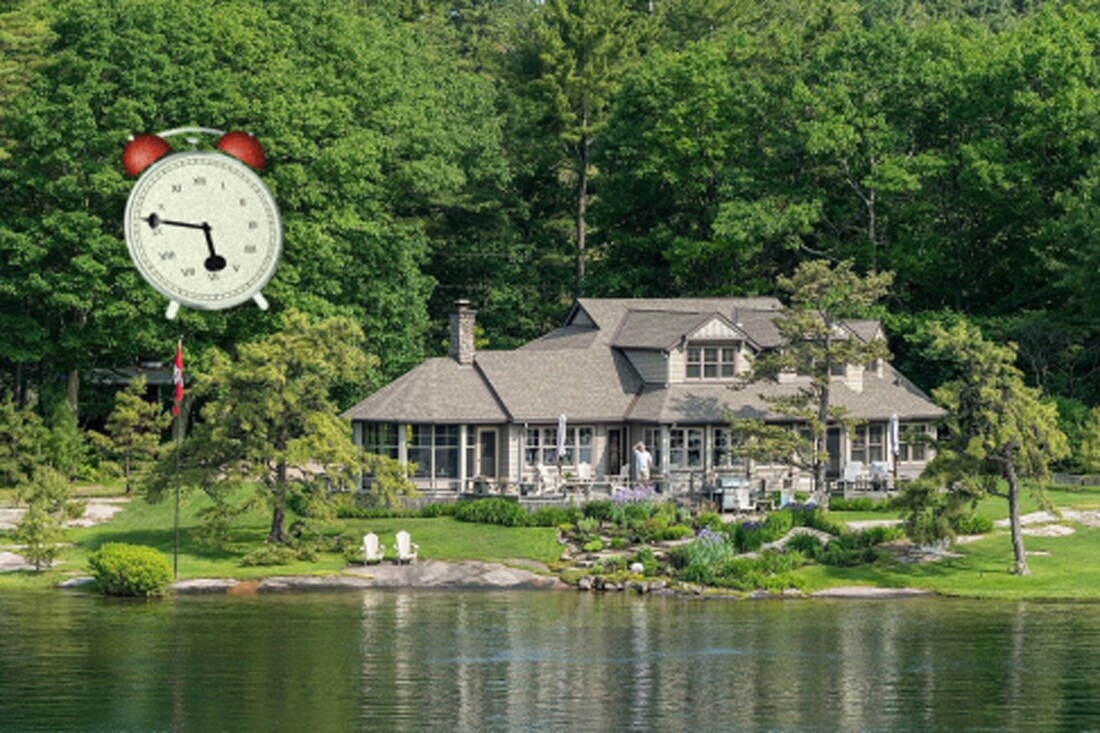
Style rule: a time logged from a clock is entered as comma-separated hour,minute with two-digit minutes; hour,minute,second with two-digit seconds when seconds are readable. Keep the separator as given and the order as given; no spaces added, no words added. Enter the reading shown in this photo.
5,47
